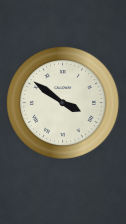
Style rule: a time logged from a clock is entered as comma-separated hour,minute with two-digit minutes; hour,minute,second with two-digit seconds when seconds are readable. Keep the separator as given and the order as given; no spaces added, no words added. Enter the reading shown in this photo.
3,51
